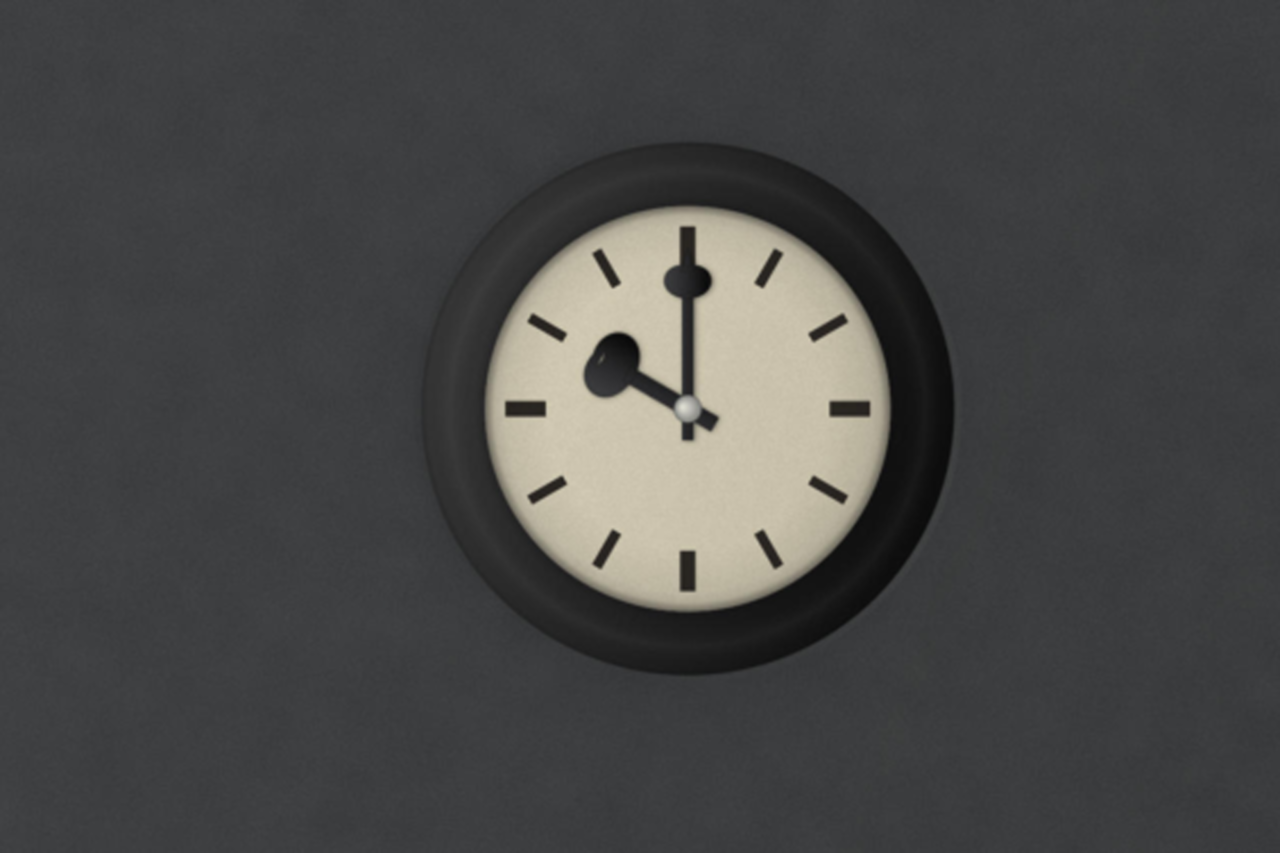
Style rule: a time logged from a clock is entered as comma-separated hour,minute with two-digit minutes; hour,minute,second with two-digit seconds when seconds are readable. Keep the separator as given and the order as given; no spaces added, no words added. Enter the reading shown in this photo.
10,00
